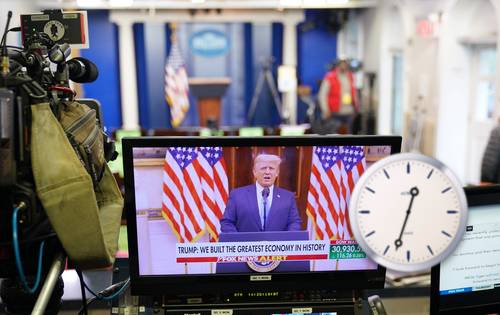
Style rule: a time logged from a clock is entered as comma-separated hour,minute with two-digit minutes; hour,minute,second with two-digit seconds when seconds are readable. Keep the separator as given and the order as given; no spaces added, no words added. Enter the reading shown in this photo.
12,33
